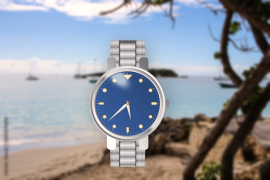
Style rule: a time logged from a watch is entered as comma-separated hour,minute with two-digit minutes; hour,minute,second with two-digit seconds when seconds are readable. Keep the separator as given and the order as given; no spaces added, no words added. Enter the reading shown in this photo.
5,38
